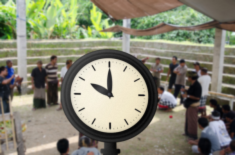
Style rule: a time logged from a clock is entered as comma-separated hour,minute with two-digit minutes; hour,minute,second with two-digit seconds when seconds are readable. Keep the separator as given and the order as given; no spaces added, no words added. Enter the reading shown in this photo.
10,00
